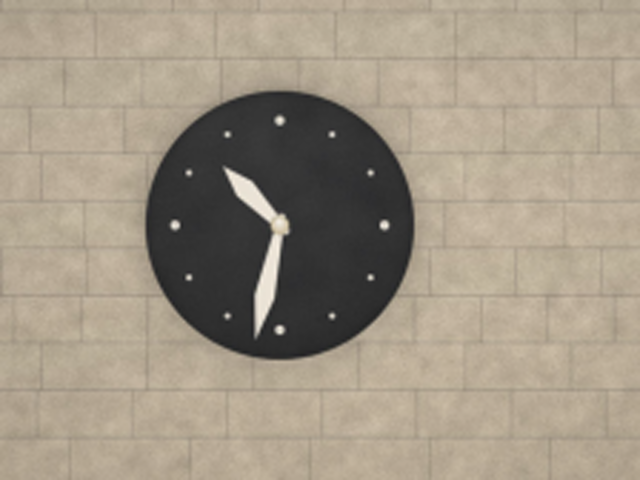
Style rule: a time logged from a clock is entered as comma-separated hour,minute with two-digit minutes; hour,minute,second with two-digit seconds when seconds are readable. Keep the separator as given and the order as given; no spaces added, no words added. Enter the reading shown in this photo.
10,32
